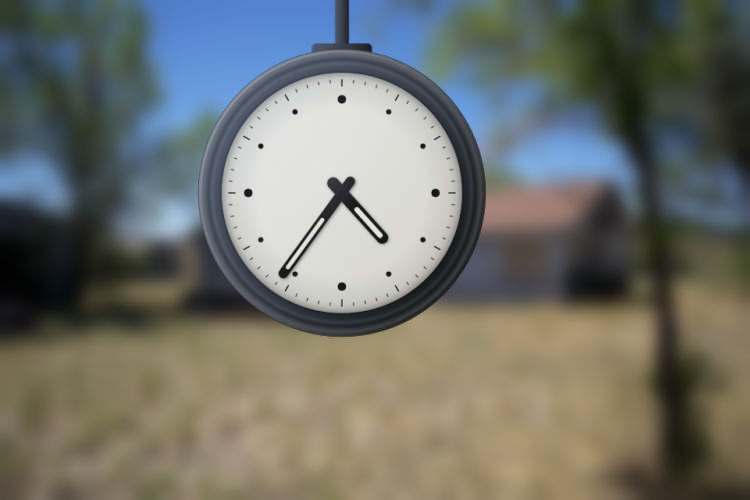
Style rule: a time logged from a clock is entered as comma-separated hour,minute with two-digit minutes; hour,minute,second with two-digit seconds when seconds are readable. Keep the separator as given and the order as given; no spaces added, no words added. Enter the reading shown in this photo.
4,36
